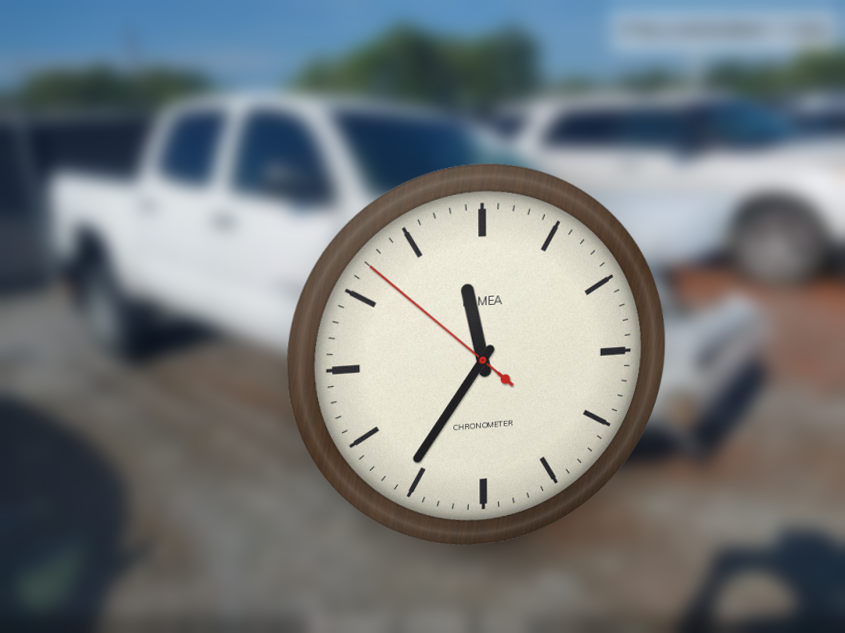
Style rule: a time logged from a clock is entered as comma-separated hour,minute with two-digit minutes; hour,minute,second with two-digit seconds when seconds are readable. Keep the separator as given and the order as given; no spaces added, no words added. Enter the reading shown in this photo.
11,35,52
